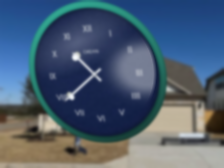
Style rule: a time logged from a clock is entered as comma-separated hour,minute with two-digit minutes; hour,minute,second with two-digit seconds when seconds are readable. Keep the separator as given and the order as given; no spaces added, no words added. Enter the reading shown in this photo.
10,39
